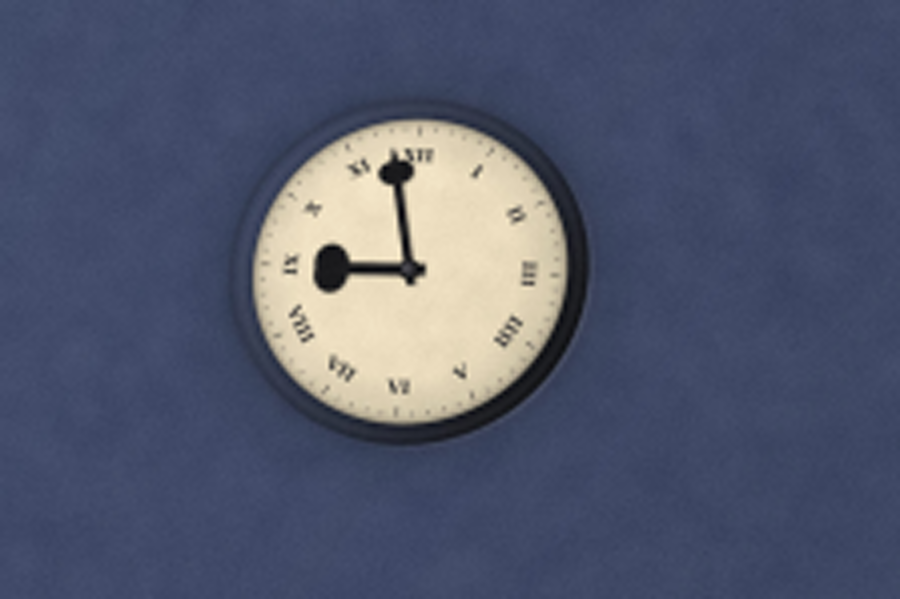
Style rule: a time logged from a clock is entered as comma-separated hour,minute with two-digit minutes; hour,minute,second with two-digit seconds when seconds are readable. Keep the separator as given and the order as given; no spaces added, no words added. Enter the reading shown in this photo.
8,58
